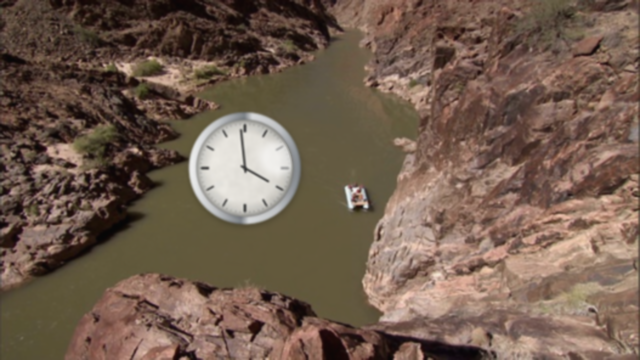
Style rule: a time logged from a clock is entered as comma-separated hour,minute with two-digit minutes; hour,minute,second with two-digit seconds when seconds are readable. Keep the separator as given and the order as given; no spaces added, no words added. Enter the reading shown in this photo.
3,59
